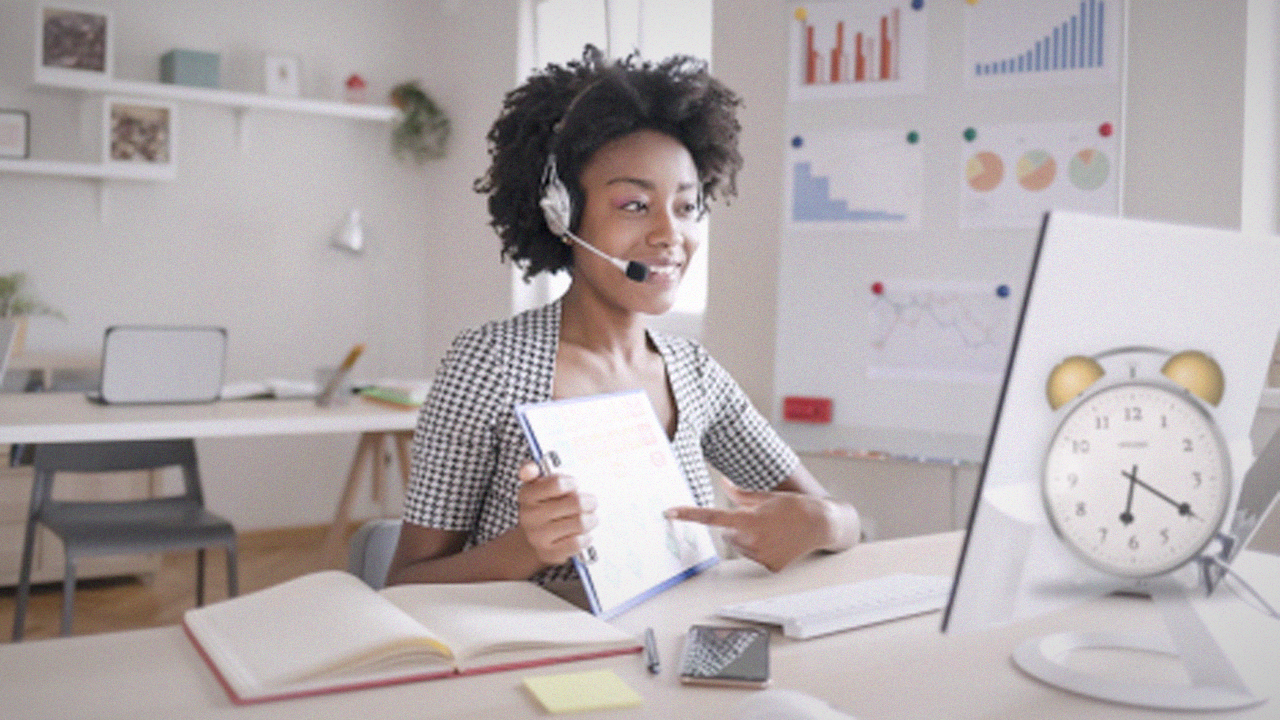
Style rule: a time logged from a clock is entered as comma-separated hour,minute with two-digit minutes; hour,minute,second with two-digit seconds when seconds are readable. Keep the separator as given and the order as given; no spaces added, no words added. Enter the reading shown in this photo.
6,20
